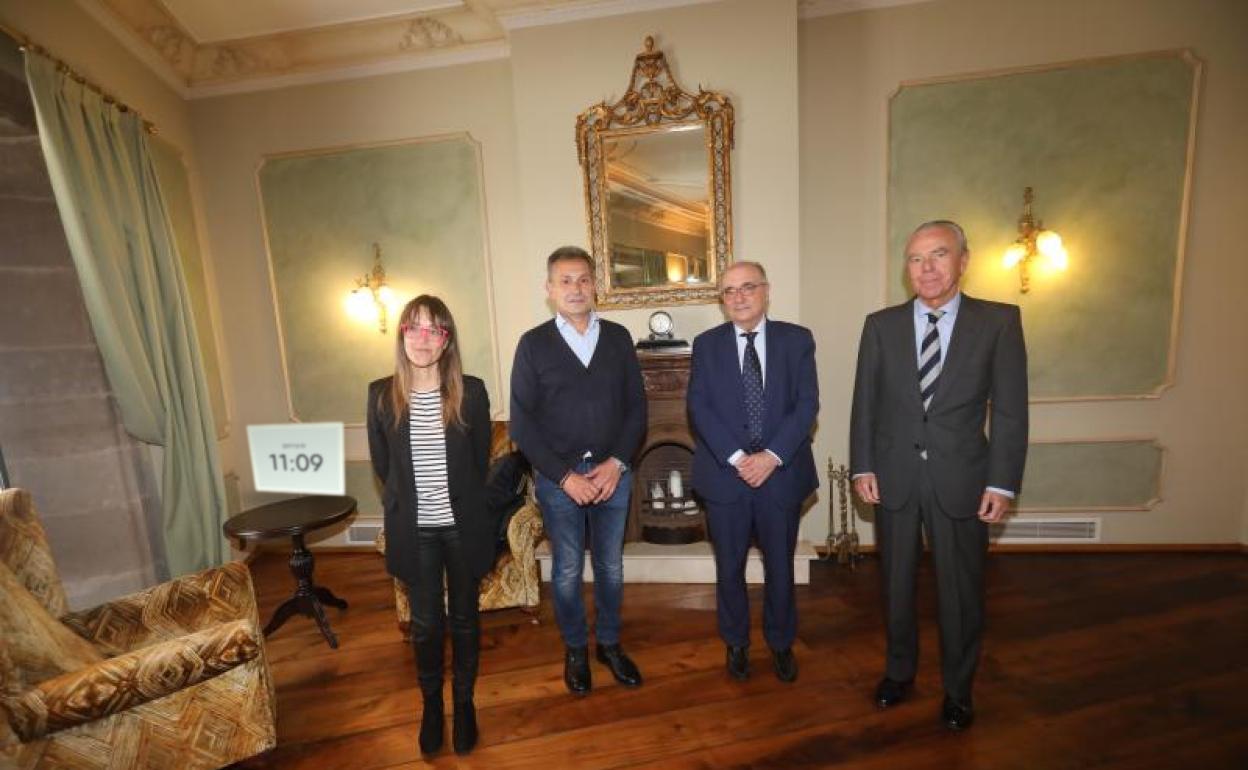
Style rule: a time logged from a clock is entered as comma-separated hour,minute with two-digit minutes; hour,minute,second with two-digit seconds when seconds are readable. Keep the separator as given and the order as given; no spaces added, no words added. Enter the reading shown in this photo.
11,09
